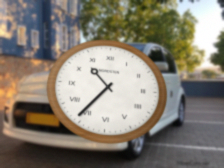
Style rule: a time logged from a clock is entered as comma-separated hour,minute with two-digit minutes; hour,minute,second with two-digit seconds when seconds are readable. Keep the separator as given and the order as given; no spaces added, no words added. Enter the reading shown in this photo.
10,36
